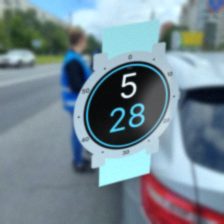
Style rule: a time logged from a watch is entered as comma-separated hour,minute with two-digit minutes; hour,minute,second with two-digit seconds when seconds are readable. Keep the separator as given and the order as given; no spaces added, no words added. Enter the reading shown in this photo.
5,28
